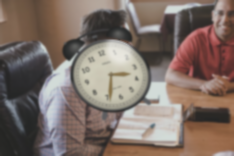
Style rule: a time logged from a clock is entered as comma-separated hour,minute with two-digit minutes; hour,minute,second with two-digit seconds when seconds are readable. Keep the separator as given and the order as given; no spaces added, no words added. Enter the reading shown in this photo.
3,34
